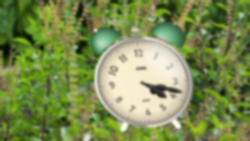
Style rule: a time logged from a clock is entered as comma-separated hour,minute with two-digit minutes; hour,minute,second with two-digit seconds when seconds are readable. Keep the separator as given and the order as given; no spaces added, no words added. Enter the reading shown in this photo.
4,18
